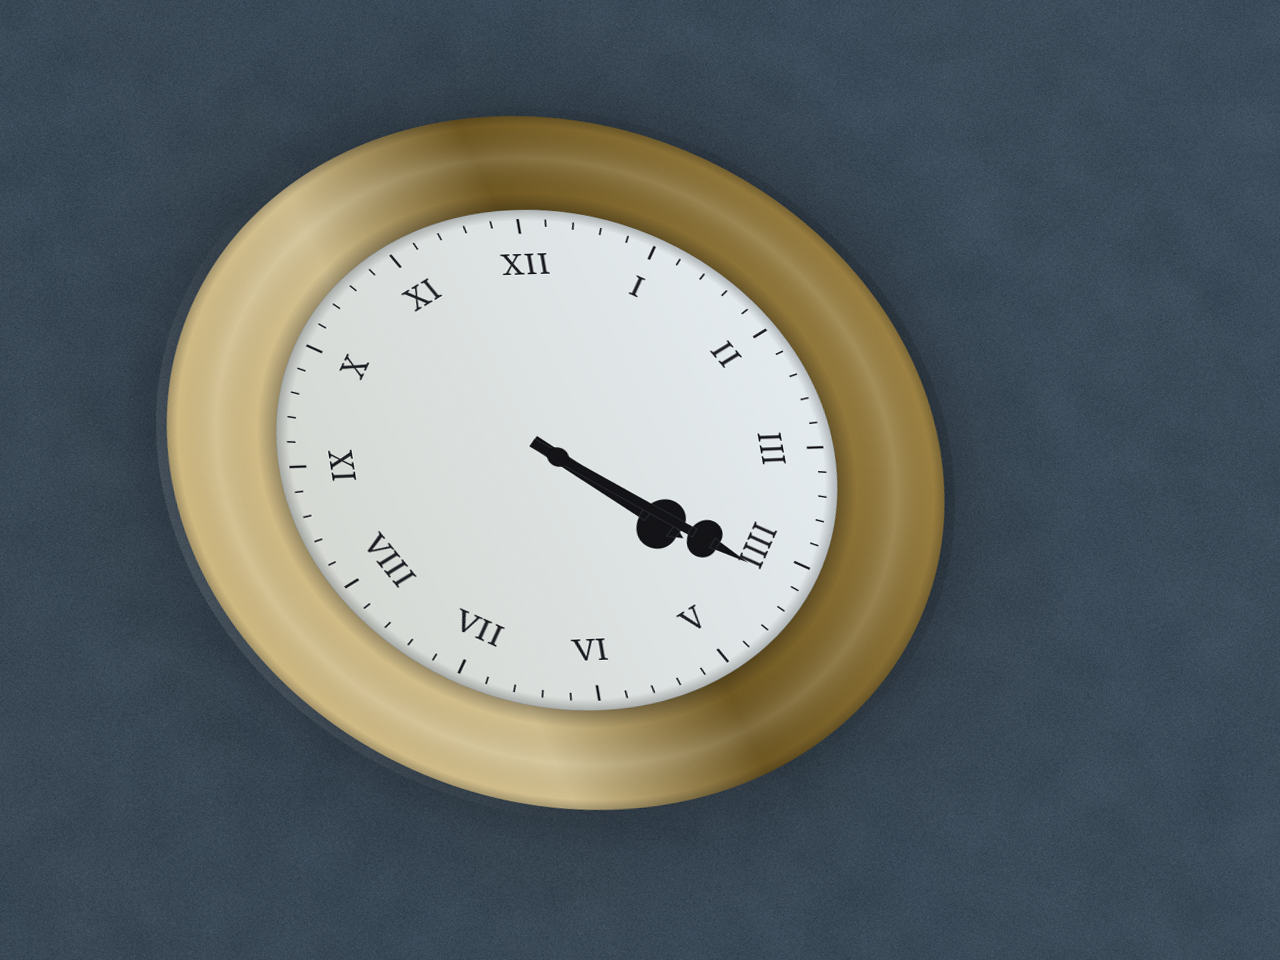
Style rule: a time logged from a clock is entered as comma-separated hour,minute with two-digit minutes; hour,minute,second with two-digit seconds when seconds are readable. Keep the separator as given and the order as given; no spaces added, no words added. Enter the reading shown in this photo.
4,21
